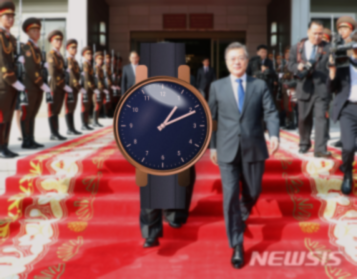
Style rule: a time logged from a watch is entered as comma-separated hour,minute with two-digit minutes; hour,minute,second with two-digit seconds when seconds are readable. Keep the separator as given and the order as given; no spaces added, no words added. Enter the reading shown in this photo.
1,11
